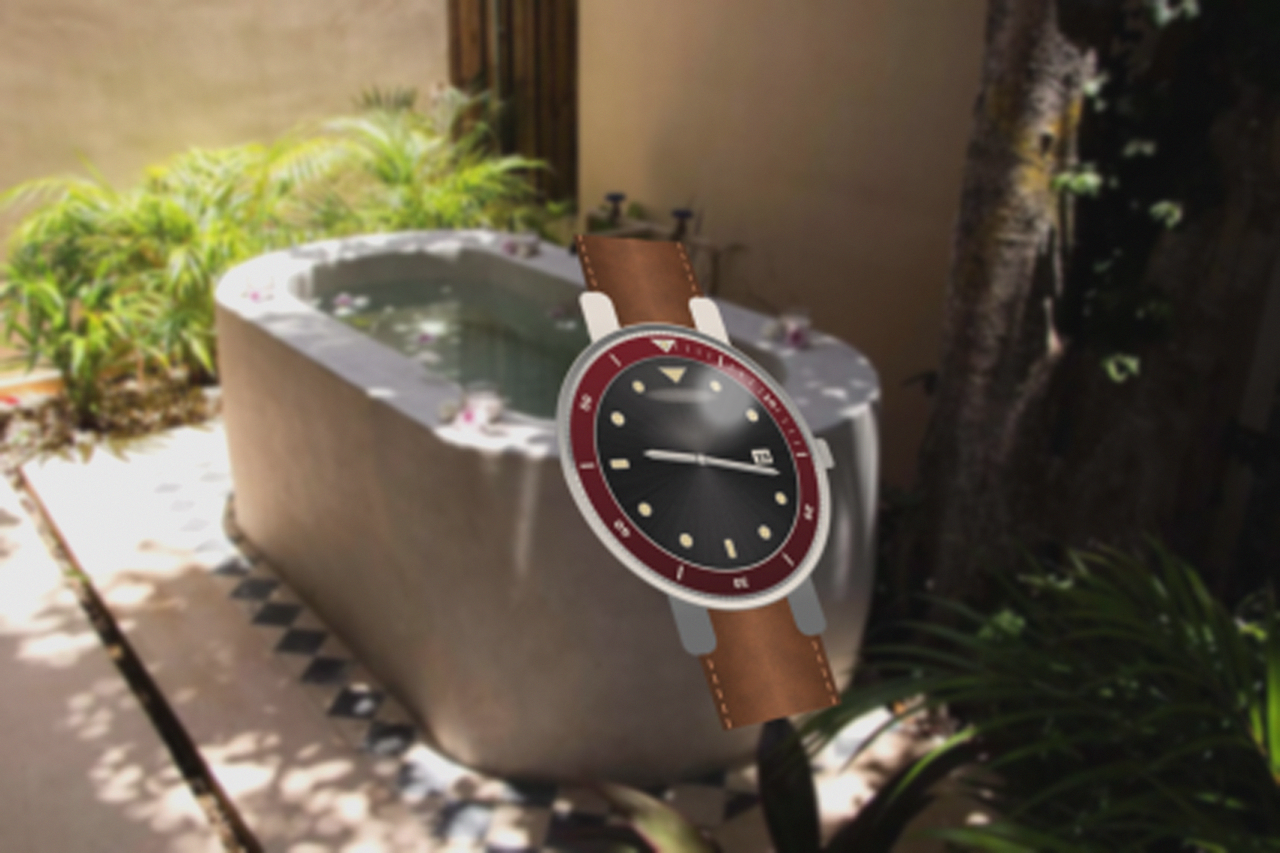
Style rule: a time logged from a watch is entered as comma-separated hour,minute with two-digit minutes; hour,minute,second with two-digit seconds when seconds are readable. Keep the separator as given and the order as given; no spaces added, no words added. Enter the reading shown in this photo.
9,17
